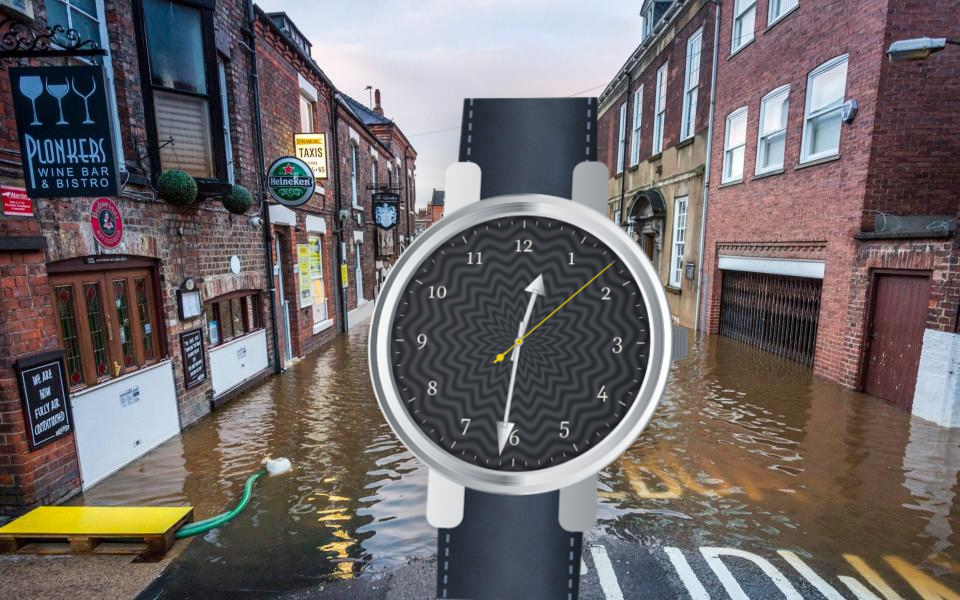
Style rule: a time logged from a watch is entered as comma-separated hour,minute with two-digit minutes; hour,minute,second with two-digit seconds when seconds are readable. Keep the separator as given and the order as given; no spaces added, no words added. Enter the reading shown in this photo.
12,31,08
